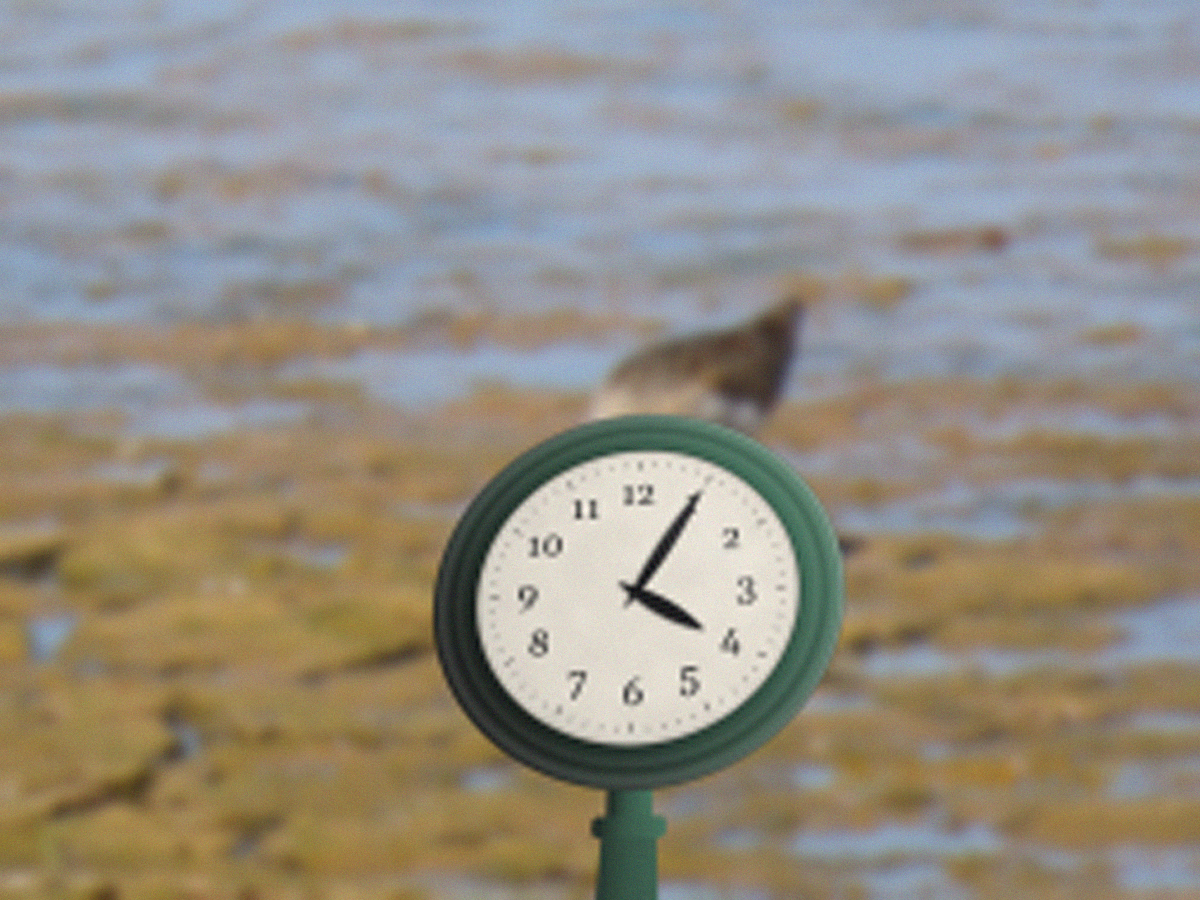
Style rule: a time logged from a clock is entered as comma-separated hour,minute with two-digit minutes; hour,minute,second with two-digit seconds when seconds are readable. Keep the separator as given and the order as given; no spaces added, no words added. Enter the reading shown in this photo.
4,05
